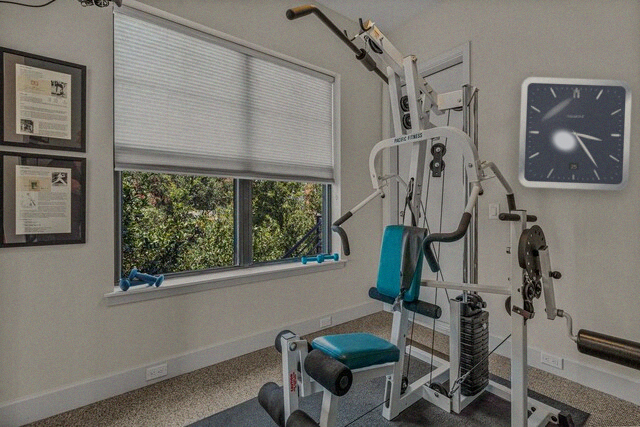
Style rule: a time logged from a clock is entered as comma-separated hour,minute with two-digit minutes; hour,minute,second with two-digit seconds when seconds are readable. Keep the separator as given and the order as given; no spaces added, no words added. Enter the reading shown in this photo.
3,24
